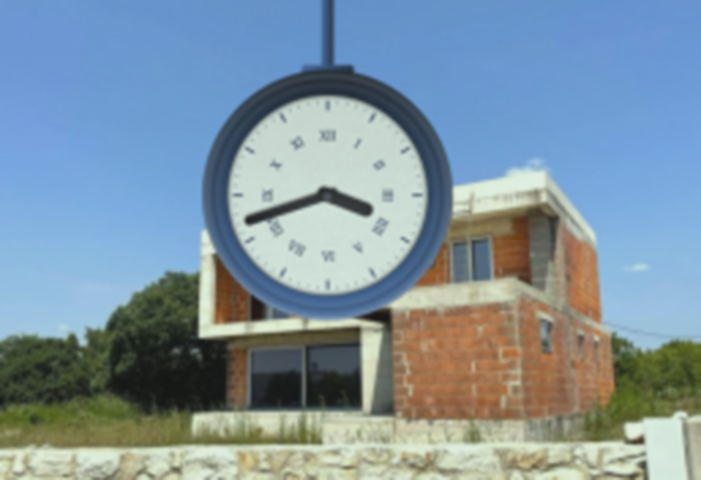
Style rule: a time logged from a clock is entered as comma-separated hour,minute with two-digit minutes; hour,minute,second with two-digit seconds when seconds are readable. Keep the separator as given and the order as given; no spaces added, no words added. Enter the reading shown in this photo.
3,42
